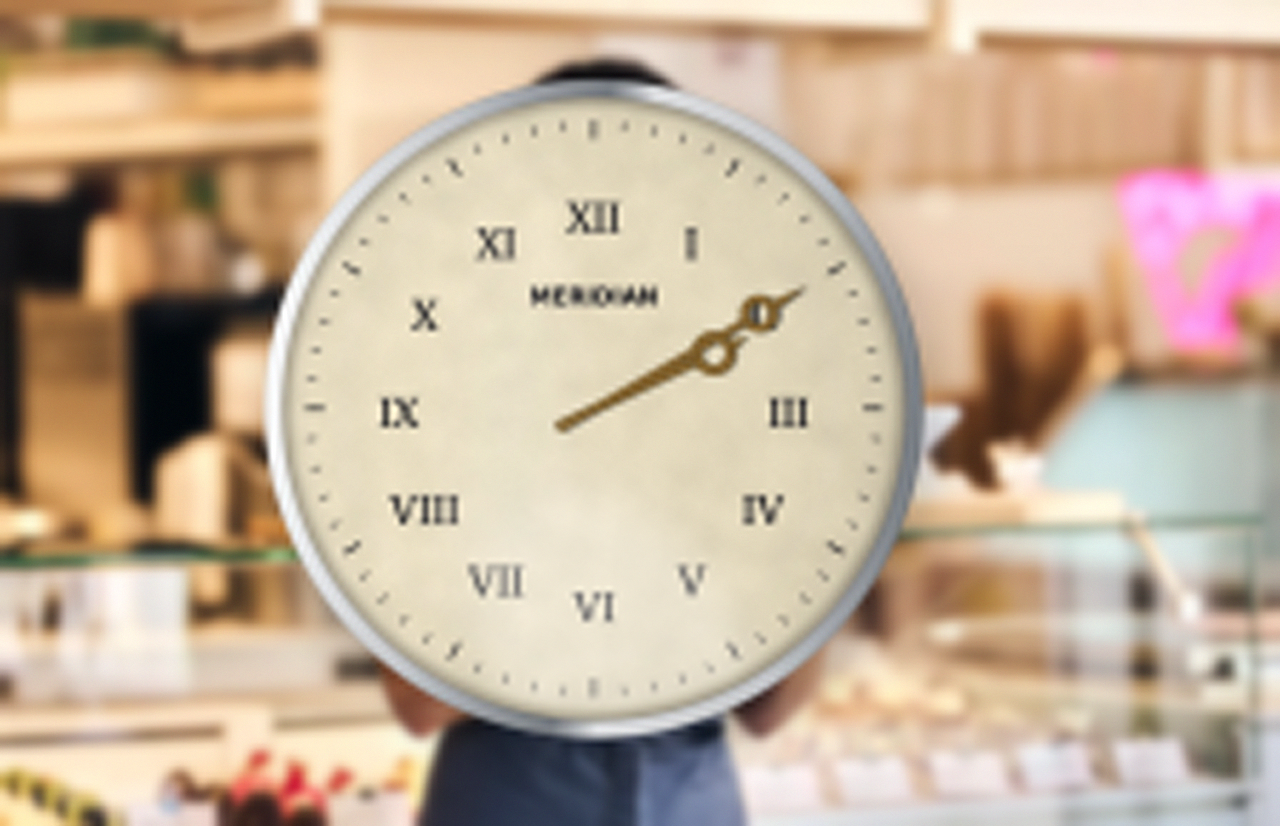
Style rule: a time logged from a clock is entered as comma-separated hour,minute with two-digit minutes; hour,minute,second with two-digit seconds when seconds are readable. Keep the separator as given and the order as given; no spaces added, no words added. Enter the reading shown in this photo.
2,10
